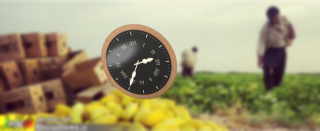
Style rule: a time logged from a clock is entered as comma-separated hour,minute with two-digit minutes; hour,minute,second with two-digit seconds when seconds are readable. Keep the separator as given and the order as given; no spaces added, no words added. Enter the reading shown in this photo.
2,35
